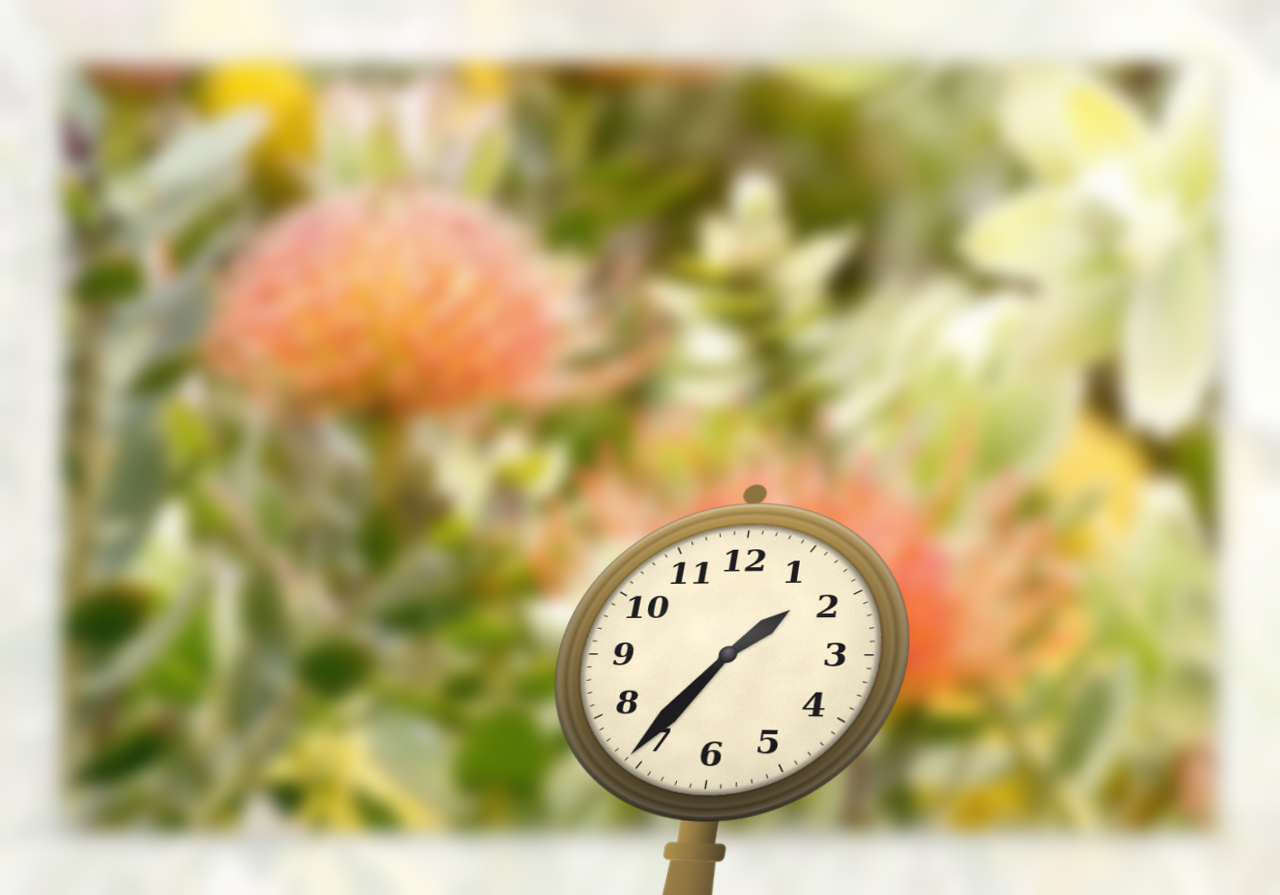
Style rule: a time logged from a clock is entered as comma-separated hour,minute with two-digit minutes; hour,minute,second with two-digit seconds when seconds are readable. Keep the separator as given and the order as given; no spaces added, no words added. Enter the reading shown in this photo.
1,36
